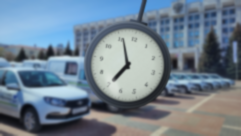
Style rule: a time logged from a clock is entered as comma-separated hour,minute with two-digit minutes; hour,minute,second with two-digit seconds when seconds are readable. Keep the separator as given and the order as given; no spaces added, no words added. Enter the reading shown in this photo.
6,56
